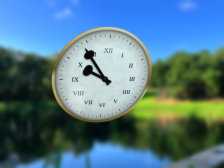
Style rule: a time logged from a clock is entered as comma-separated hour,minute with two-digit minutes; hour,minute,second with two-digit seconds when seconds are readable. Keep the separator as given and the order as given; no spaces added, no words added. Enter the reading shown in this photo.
9,54
